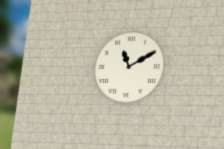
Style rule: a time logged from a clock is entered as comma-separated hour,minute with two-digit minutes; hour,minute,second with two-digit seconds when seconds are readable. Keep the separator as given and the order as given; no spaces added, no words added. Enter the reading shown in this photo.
11,10
